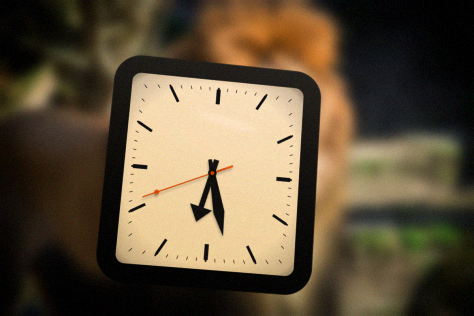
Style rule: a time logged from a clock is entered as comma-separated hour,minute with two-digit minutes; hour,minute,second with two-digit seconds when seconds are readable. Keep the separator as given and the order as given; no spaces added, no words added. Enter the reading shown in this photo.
6,27,41
